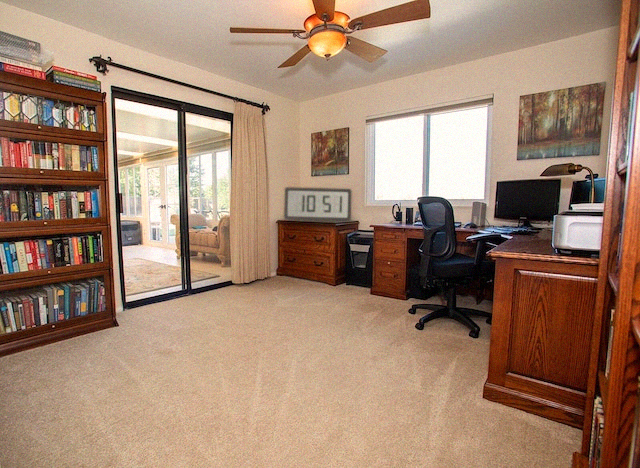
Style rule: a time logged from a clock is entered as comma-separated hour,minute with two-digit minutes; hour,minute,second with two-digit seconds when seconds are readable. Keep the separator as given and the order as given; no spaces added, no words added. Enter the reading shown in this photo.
10,51
